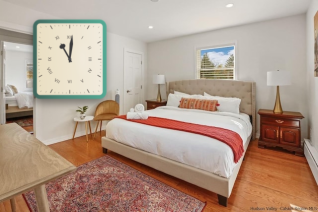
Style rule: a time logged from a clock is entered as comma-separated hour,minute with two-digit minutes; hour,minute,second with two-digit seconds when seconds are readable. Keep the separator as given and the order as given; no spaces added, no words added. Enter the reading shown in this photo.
11,01
